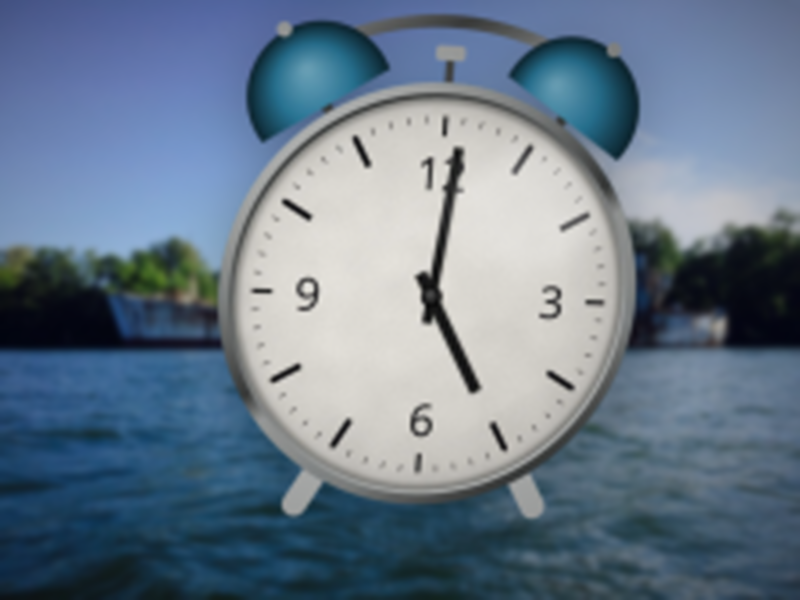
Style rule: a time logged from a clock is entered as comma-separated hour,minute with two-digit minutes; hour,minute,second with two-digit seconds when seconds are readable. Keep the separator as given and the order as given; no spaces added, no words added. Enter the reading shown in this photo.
5,01
